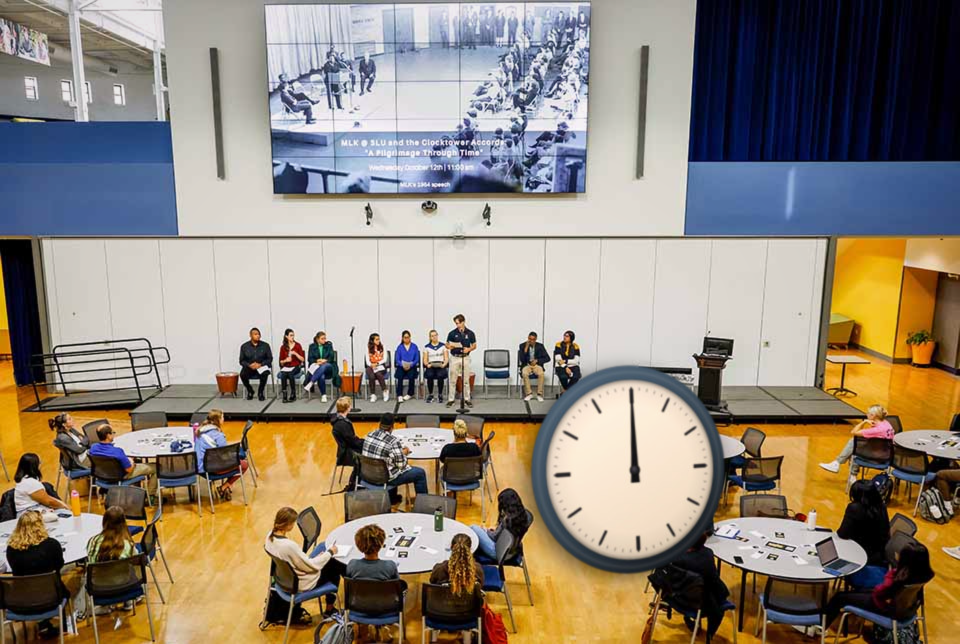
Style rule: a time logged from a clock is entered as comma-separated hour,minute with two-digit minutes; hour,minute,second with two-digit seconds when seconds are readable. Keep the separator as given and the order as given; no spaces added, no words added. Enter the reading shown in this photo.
12,00
